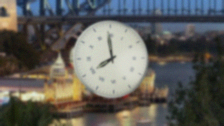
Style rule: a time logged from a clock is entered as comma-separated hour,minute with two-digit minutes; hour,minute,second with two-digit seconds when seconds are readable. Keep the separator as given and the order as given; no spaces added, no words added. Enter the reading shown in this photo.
7,59
